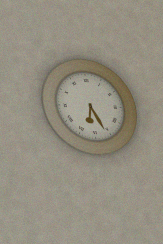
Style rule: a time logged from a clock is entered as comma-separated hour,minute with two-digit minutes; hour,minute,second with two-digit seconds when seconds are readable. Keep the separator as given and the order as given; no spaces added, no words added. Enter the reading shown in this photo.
6,26
